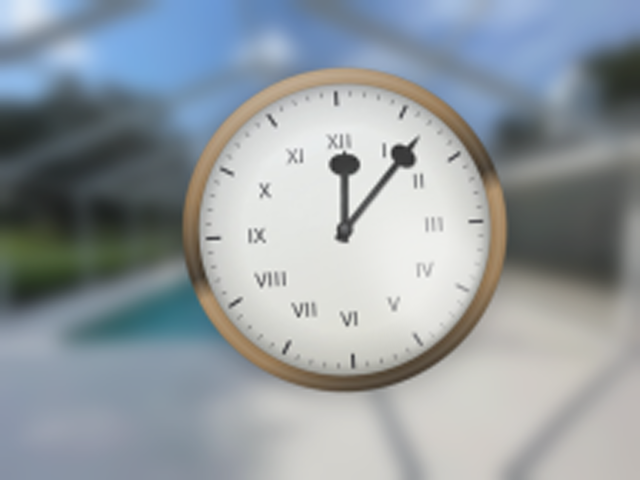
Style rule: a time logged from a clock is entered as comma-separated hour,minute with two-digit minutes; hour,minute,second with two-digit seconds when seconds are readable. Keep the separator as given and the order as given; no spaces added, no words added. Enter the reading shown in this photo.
12,07
